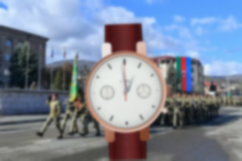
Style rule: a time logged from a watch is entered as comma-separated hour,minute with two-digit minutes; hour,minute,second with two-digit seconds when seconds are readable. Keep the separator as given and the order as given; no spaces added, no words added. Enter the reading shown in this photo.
12,59
